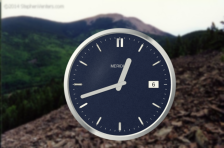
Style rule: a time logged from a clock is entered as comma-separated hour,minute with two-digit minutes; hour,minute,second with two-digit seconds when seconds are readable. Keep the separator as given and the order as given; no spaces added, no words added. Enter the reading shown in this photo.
12,42
